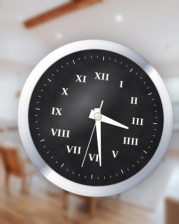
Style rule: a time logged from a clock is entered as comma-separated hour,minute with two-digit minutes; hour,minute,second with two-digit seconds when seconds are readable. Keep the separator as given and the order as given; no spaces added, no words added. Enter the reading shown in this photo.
3,28,32
